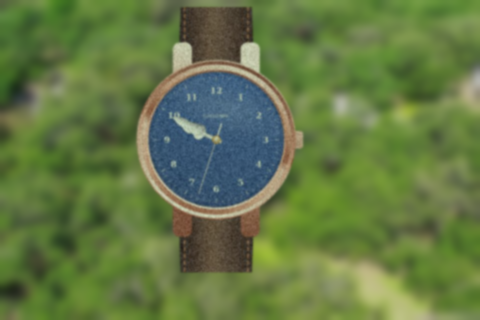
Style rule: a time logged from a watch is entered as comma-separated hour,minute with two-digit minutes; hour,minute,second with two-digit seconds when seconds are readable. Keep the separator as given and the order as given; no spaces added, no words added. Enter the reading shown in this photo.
9,49,33
